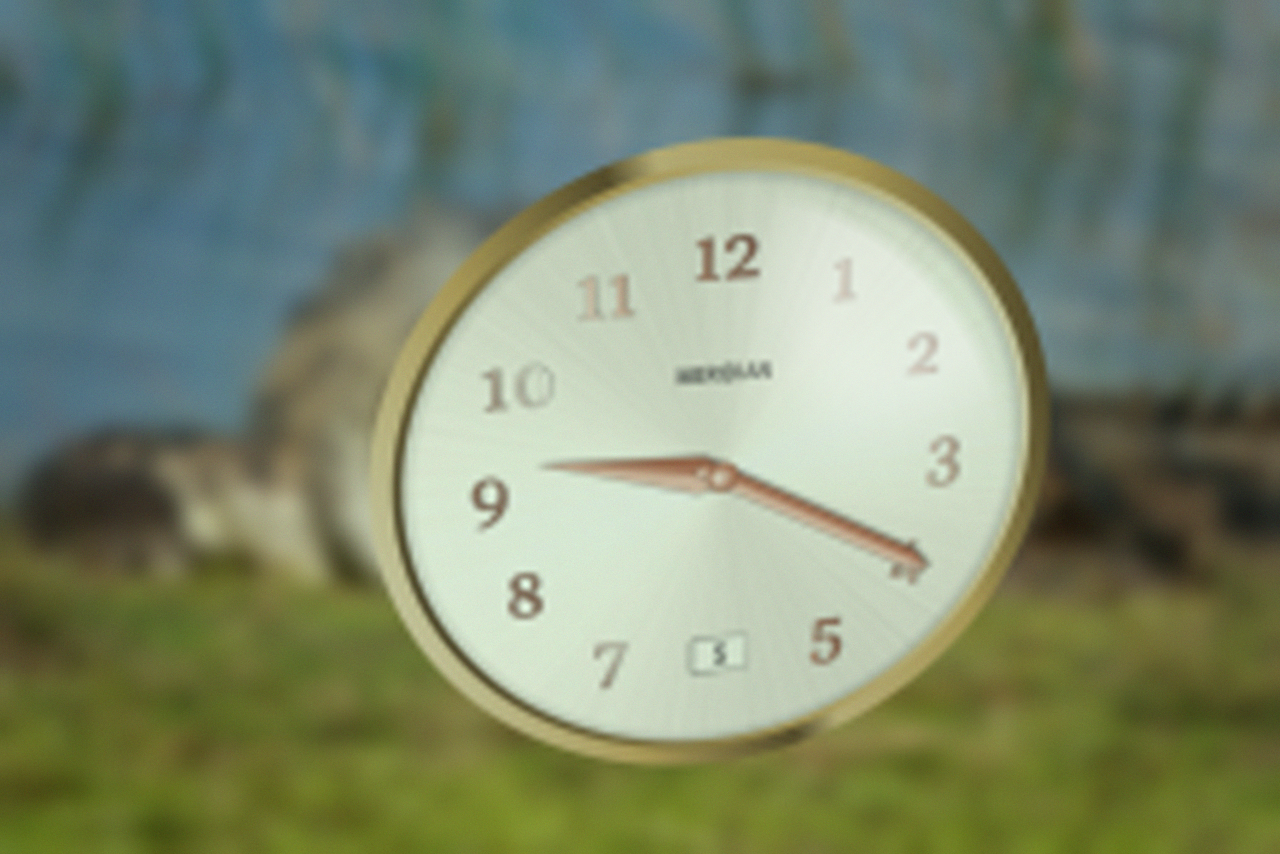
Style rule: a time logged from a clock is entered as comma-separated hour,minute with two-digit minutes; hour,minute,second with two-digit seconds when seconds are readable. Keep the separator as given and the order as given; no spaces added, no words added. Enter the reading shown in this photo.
9,20
